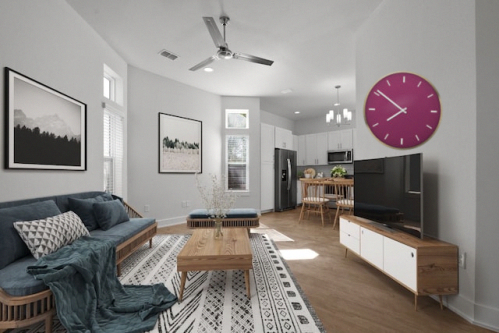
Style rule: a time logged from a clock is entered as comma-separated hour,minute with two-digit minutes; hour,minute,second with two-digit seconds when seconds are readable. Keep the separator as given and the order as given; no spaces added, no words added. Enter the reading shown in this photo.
7,51
